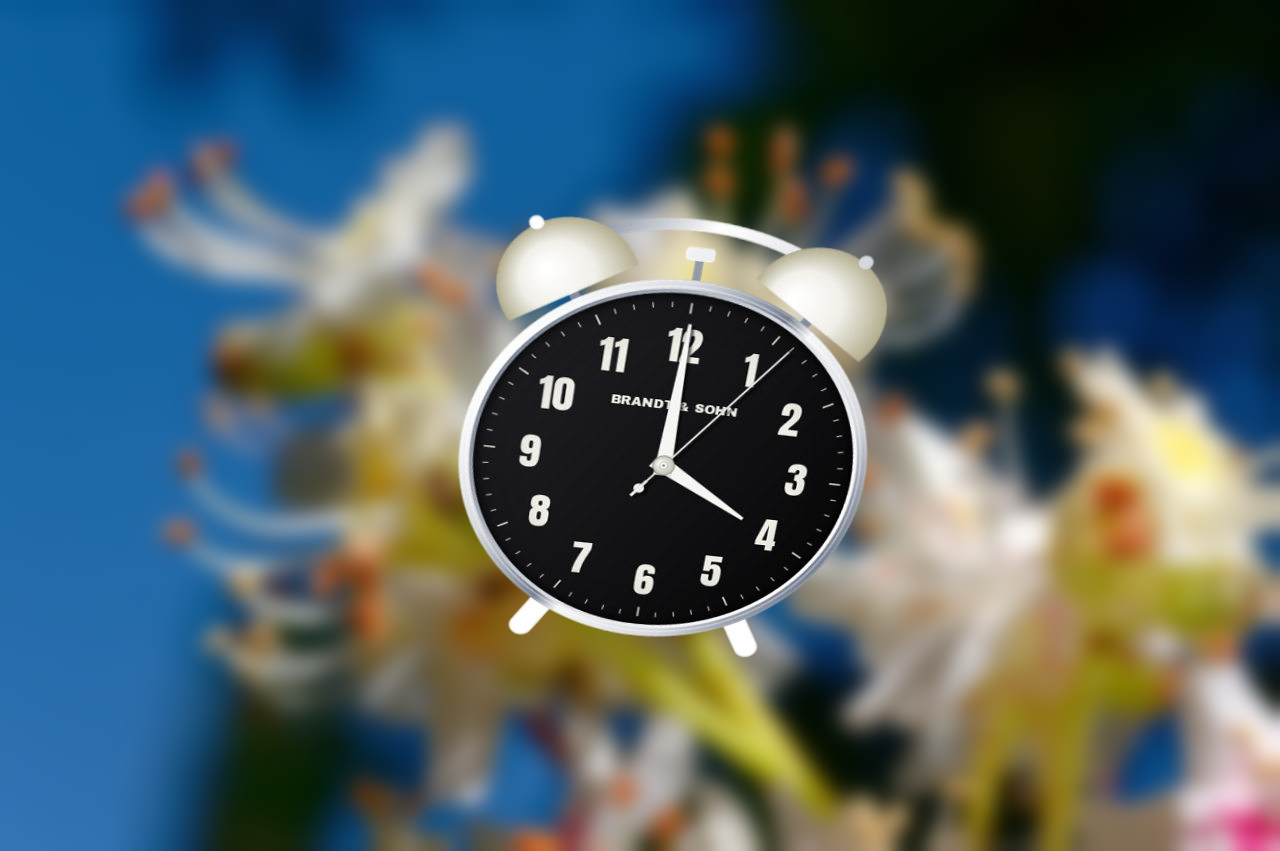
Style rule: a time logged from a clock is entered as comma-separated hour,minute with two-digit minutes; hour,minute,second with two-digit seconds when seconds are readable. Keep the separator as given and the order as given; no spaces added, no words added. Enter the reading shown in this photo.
4,00,06
